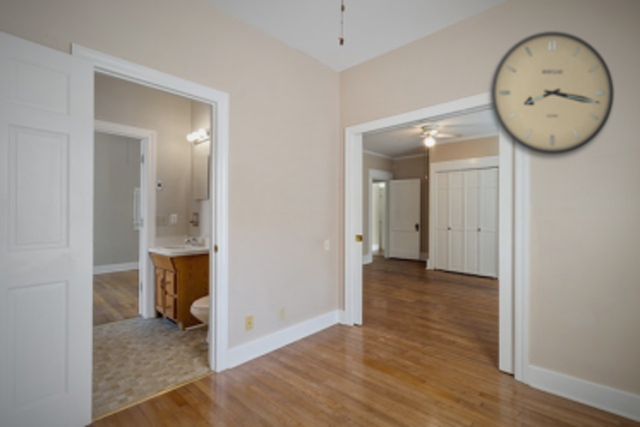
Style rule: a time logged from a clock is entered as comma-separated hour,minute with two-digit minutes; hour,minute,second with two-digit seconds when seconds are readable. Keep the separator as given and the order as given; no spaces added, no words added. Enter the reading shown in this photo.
8,17
